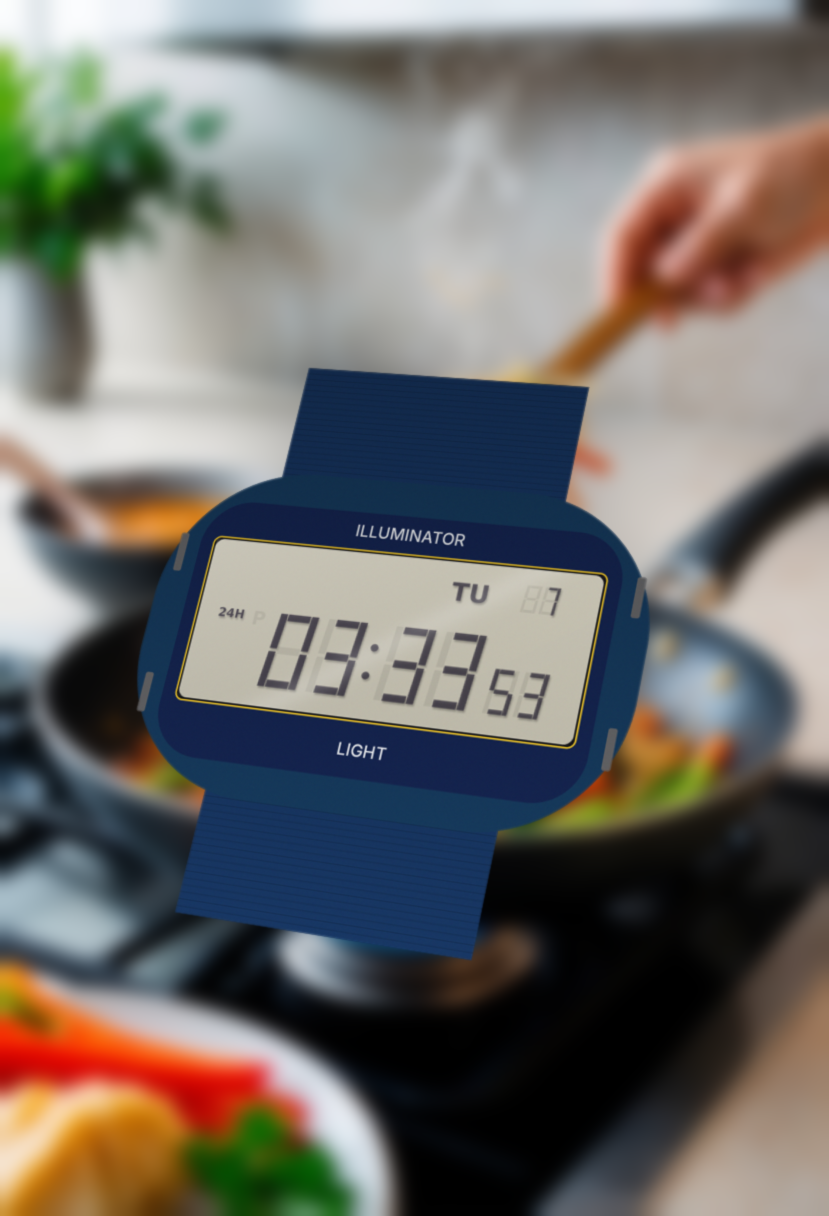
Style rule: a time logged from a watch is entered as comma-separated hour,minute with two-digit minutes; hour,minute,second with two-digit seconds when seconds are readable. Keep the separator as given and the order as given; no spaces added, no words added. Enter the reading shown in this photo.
3,33,53
